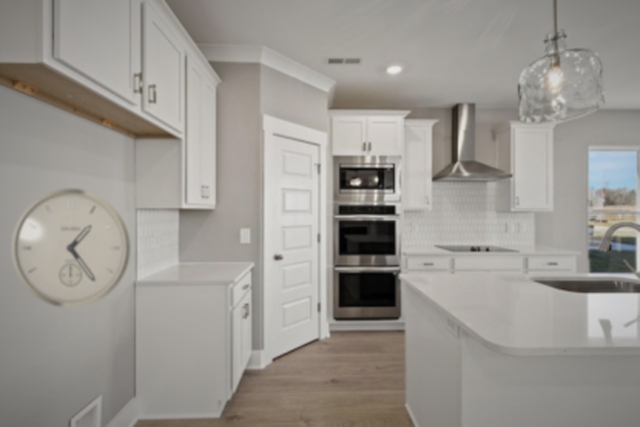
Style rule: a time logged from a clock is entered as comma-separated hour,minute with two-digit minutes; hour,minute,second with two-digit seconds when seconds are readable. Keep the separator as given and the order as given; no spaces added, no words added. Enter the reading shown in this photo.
1,24
